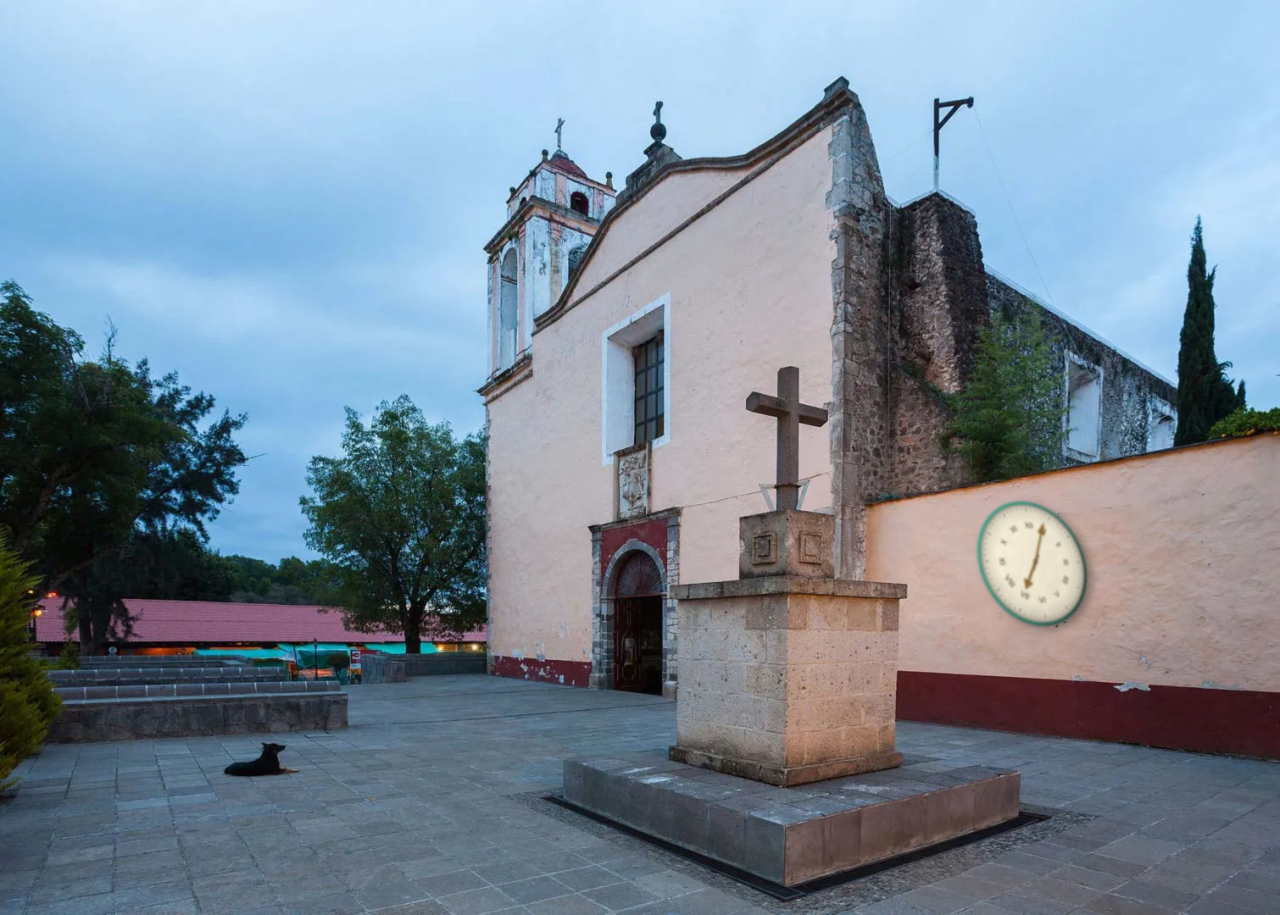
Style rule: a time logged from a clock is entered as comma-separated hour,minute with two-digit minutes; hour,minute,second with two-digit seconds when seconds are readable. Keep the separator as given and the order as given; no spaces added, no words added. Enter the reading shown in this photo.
7,04
